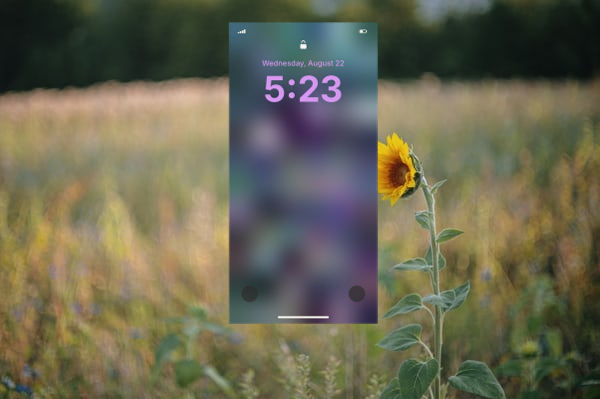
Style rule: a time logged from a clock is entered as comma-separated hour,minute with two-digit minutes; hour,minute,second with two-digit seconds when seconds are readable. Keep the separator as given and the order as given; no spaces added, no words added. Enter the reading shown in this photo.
5,23
